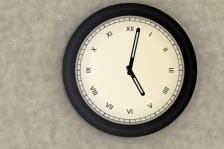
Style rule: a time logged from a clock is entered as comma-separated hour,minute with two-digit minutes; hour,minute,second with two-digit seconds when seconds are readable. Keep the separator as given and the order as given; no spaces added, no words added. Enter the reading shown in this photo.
5,02
